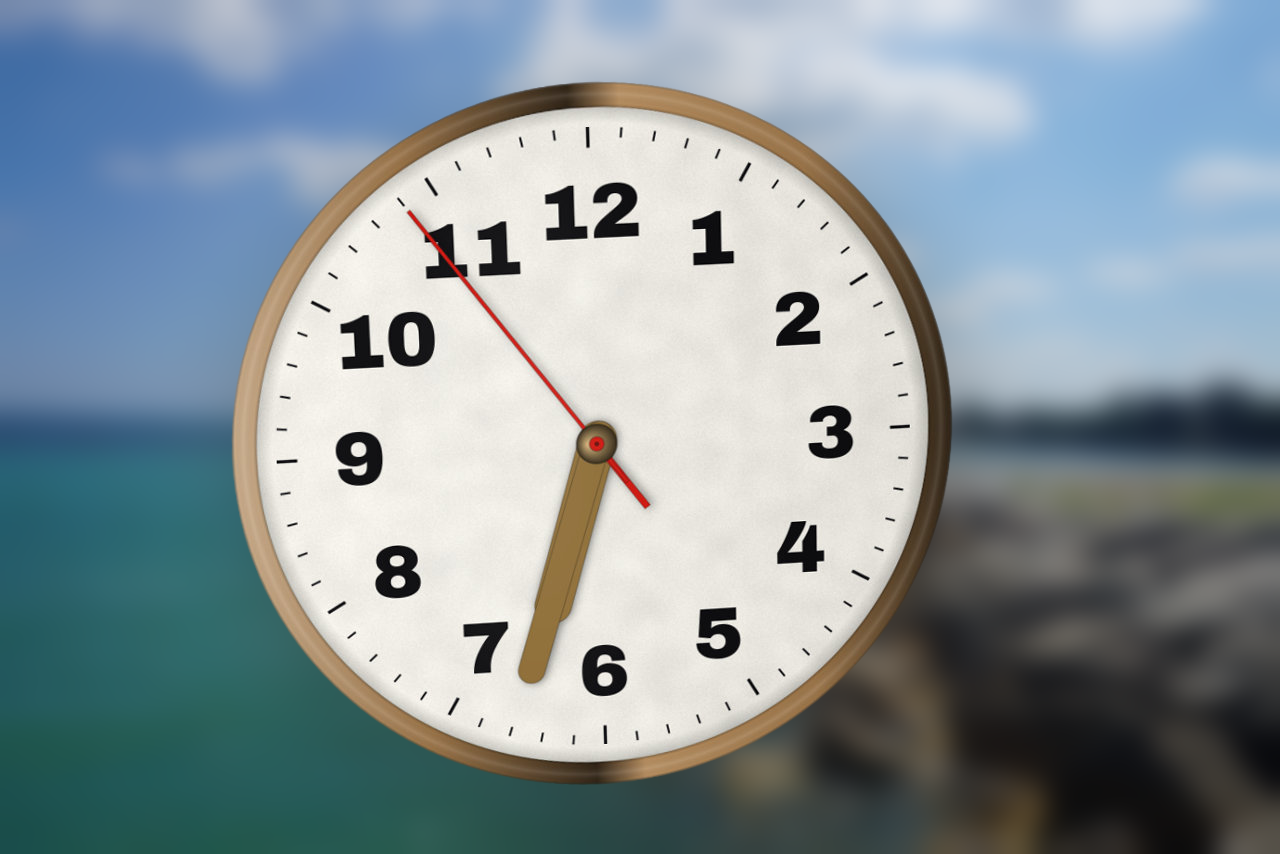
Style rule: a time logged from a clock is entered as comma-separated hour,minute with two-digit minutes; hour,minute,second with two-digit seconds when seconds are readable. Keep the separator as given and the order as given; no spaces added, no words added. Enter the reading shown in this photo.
6,32,54
